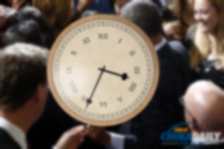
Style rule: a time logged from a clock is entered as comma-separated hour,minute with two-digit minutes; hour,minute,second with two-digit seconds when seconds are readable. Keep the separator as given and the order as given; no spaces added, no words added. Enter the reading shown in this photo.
3,34
